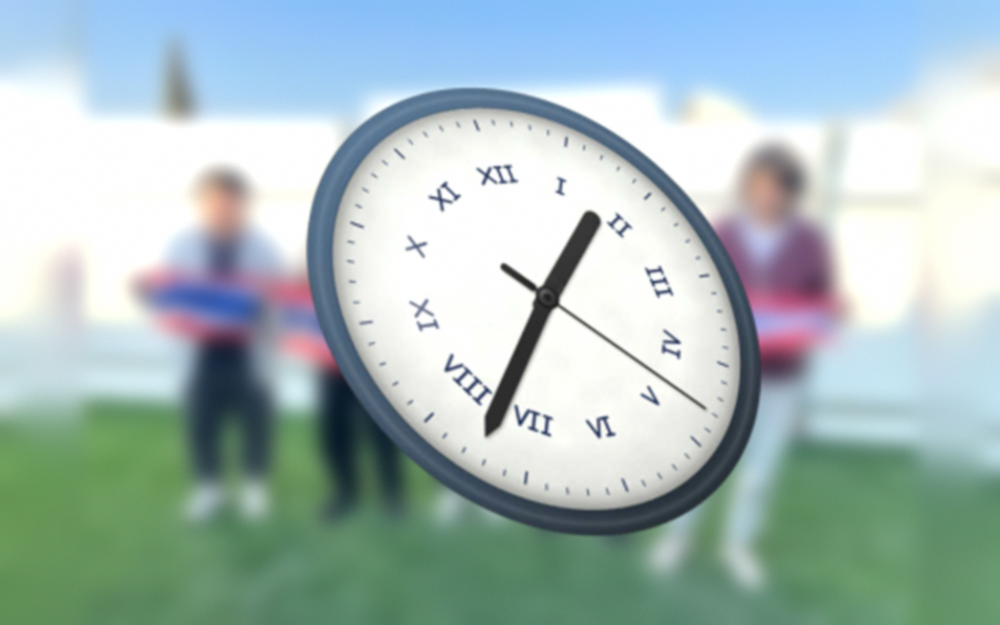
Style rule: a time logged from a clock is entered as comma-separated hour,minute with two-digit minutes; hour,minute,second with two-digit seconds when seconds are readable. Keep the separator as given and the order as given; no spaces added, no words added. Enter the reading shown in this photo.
1,37,23
